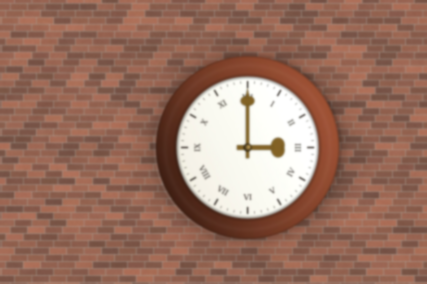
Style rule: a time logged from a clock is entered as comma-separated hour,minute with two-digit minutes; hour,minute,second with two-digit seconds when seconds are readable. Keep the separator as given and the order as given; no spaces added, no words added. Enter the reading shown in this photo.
3,00
